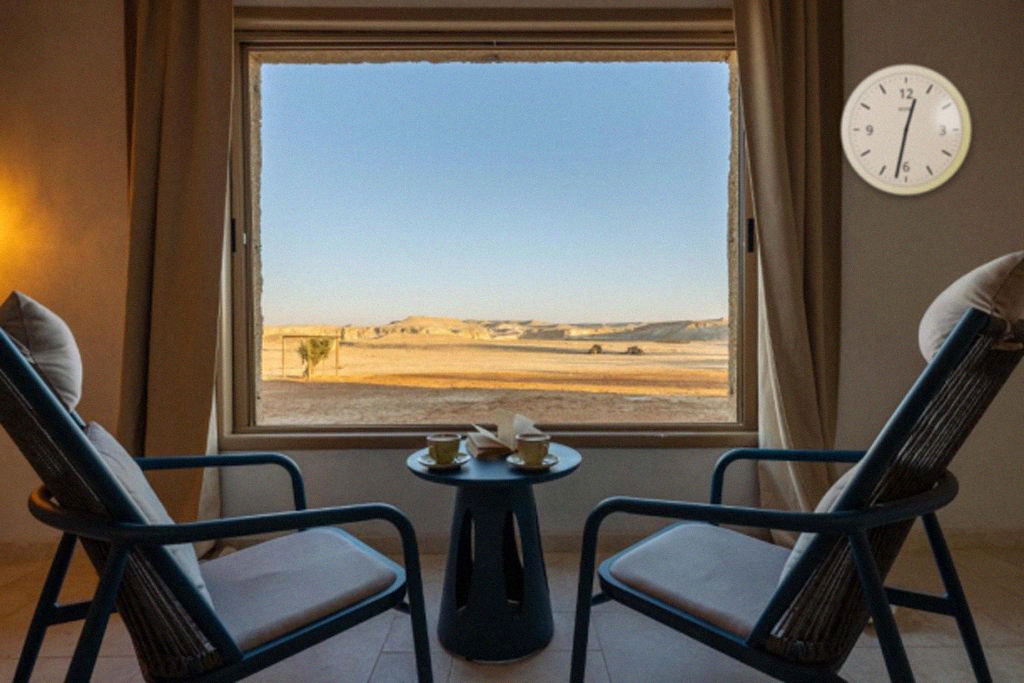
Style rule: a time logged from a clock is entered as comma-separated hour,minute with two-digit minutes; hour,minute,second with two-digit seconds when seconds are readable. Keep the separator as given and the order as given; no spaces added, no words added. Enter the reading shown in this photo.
12,32
